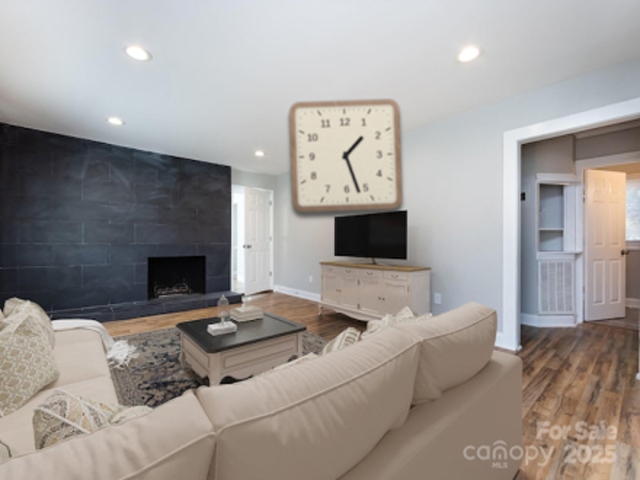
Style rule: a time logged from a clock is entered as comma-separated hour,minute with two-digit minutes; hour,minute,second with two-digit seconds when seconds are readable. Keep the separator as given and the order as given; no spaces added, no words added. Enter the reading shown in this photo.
1,27
